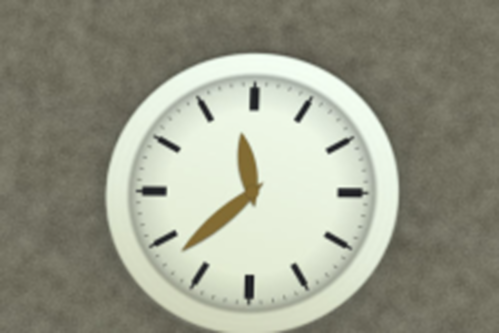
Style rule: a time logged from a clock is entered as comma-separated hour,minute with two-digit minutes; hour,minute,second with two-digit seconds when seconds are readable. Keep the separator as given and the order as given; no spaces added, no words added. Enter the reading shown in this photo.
11,38
